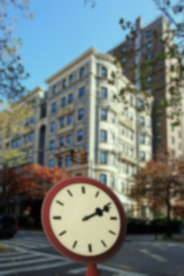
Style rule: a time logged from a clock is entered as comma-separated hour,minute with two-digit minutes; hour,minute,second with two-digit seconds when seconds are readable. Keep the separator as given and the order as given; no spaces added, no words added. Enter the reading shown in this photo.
2,11
